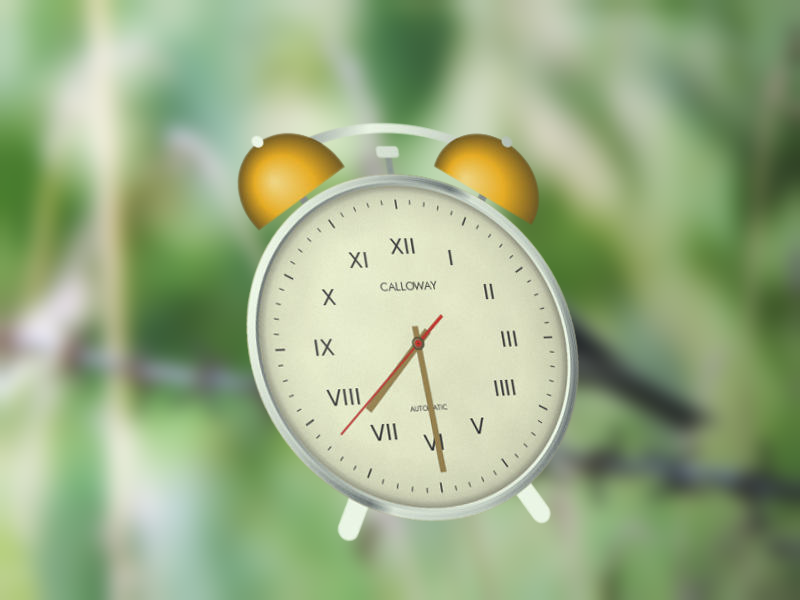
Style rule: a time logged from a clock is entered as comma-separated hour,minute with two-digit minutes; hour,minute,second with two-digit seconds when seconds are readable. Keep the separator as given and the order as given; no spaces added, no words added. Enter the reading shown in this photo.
7,29,38
